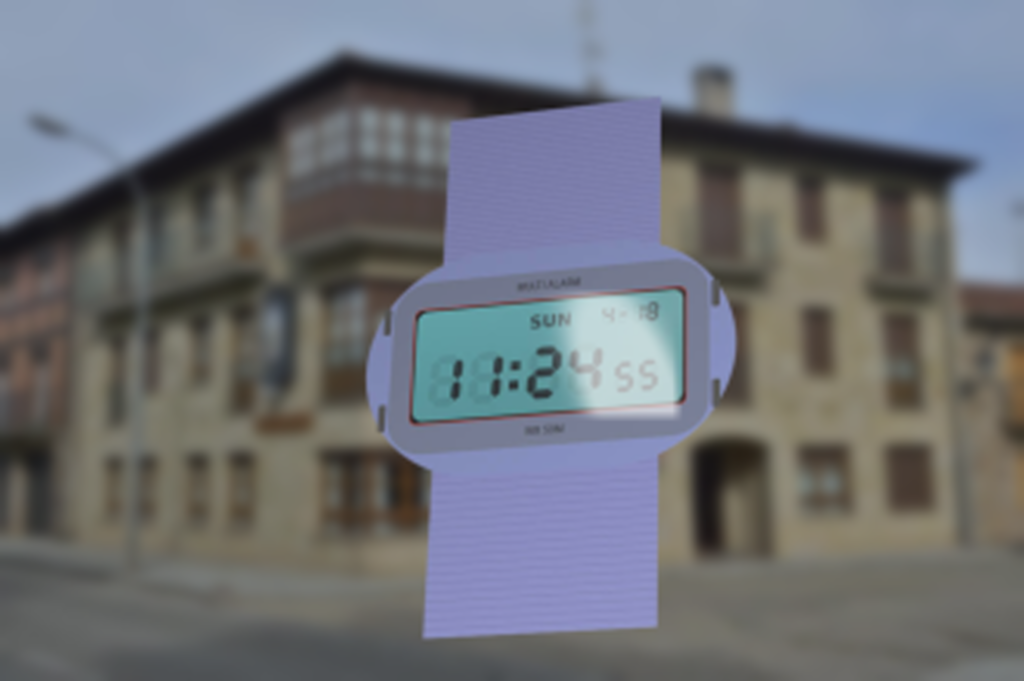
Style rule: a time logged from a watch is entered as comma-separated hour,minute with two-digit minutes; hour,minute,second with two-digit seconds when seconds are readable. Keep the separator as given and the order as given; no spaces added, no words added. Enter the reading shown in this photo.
11,24,55
